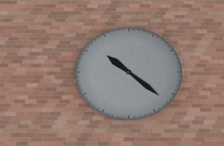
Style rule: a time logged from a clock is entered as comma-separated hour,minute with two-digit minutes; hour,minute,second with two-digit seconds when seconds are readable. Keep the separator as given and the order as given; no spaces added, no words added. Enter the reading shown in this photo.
10,22
